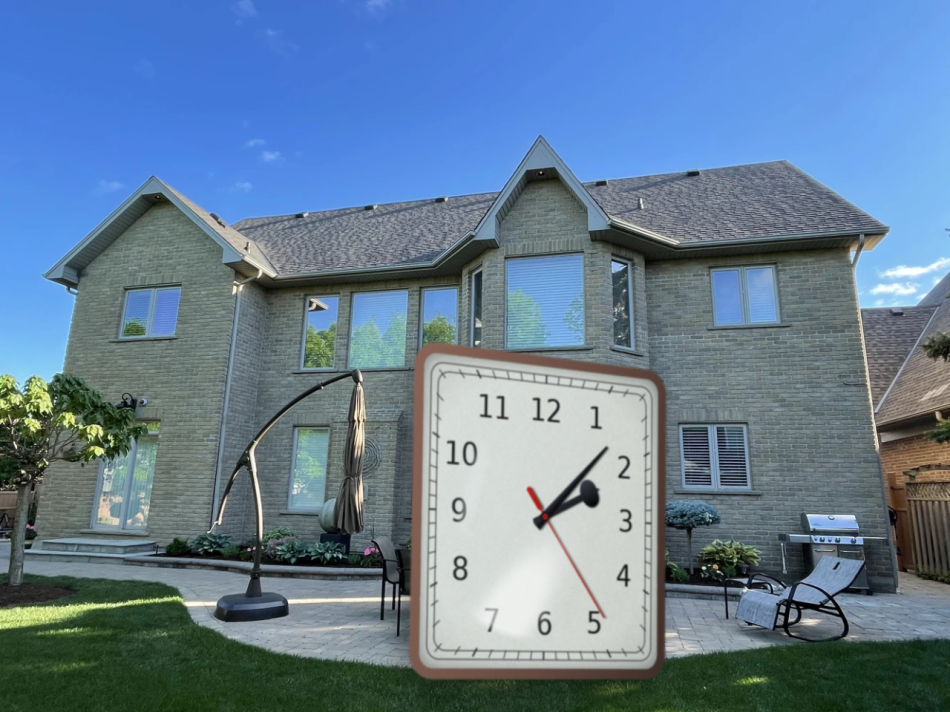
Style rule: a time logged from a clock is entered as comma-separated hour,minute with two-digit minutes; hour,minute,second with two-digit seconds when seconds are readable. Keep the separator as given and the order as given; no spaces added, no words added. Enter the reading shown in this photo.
2,07,24
